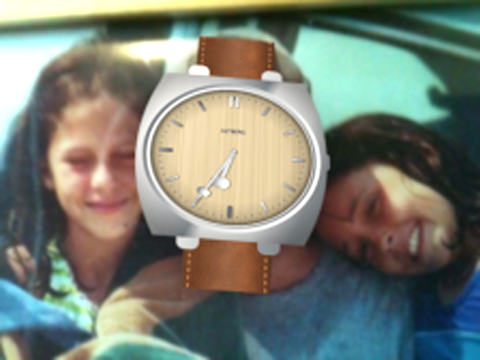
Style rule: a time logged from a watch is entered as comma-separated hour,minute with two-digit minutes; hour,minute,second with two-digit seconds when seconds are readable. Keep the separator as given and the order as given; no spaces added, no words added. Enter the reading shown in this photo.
6,35
